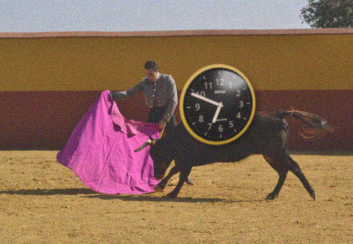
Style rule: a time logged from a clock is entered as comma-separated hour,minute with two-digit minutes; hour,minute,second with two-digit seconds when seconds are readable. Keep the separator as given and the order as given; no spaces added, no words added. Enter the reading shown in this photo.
6,49
